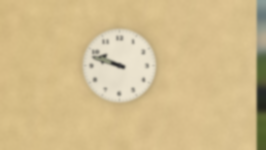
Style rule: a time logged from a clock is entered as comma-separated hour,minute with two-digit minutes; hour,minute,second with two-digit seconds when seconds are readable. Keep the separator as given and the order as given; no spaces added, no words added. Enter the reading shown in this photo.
9,48
